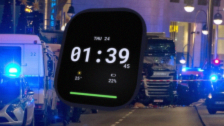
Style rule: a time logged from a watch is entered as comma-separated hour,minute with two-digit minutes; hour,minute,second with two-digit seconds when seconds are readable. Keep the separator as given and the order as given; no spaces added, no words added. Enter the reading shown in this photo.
1,39
